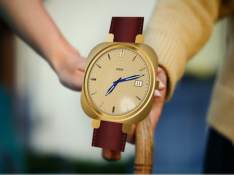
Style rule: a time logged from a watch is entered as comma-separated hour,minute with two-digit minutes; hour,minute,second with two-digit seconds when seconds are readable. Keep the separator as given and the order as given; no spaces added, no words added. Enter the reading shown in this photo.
7,12
